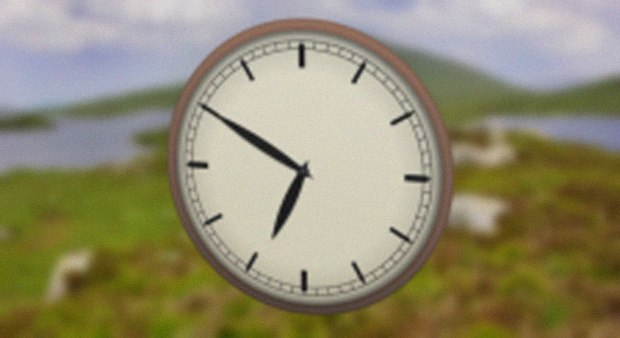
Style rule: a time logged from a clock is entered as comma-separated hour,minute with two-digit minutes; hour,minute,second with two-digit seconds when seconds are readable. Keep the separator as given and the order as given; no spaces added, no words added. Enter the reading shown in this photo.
6,50
